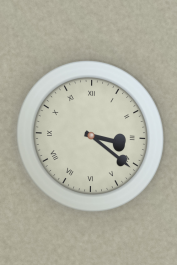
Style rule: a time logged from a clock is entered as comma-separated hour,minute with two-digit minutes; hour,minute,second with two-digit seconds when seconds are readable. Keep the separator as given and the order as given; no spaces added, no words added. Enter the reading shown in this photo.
3,21
